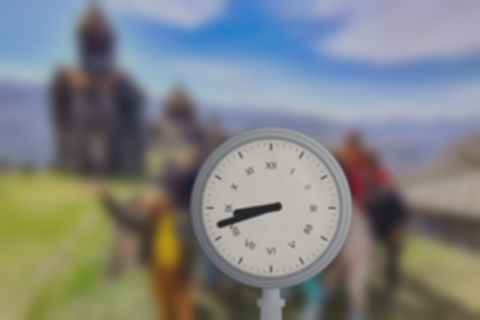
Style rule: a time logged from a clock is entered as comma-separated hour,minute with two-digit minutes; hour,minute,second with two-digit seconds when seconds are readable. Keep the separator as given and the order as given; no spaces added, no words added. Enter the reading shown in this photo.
8,42
